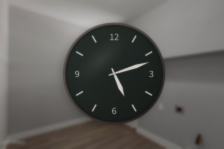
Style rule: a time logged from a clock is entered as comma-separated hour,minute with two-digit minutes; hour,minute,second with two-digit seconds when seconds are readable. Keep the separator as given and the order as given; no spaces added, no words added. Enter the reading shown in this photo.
5,12
